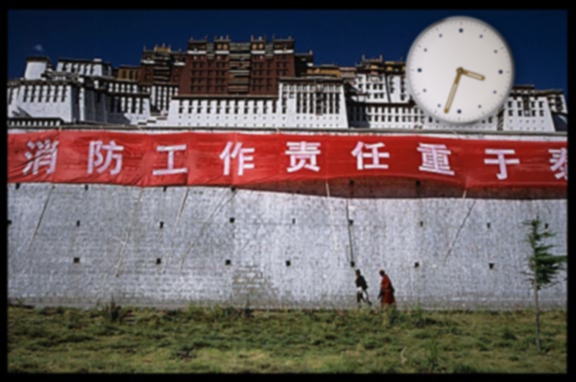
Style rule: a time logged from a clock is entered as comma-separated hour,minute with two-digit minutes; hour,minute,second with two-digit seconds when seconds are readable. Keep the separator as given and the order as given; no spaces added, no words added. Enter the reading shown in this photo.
3,33
